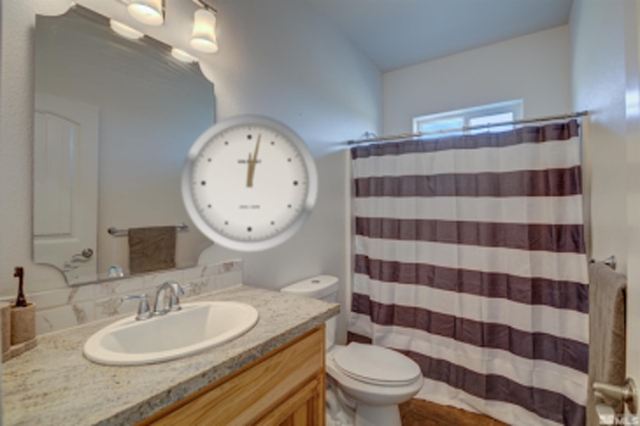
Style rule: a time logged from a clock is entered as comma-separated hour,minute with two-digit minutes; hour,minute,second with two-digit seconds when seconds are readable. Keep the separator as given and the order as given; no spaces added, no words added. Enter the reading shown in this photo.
12,02
